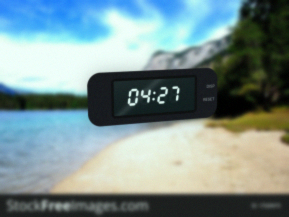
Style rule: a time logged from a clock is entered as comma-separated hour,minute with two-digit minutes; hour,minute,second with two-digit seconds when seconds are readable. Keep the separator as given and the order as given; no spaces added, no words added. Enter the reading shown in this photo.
4,27
